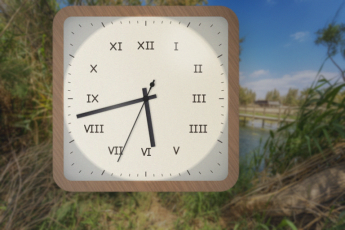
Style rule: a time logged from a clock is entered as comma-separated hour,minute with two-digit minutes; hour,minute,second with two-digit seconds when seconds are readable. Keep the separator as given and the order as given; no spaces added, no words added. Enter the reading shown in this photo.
5,42,34
